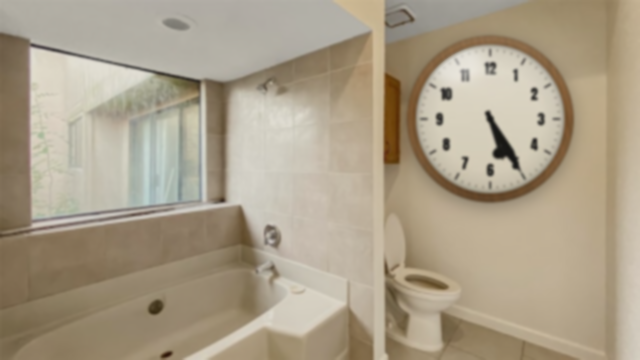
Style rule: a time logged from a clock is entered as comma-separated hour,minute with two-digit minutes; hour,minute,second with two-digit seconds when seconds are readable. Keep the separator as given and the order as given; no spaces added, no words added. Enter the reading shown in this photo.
5,25
